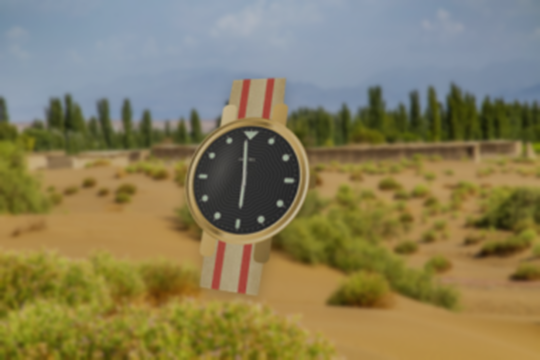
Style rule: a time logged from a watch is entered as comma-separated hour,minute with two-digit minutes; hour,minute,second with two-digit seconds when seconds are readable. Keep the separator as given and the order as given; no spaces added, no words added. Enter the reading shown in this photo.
5,59
